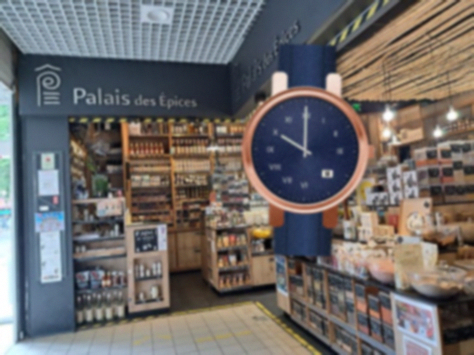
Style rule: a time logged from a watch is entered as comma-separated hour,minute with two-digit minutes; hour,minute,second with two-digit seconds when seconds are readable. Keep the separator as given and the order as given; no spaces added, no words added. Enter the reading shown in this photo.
10,00
